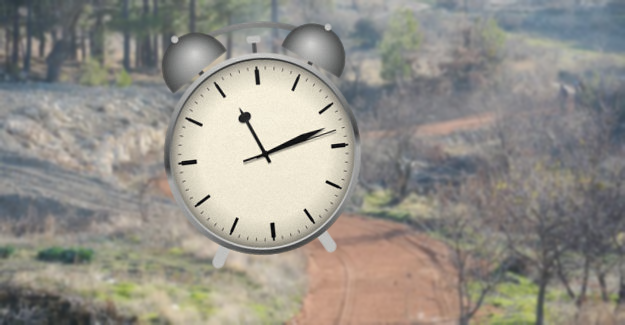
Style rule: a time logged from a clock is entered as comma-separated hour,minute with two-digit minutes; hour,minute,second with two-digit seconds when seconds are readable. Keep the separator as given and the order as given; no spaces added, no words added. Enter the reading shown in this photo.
11,12,13
